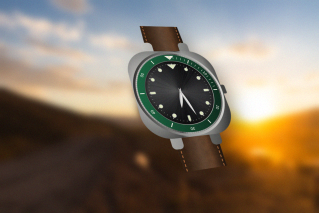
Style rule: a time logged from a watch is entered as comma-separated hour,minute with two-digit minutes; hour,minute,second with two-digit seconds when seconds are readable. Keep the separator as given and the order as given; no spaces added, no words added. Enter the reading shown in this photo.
6,27
